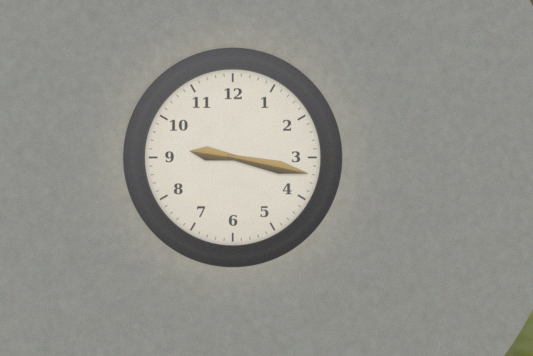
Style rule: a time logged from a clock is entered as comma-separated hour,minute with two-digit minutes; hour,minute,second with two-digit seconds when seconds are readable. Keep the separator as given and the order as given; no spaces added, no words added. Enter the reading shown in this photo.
9,17
